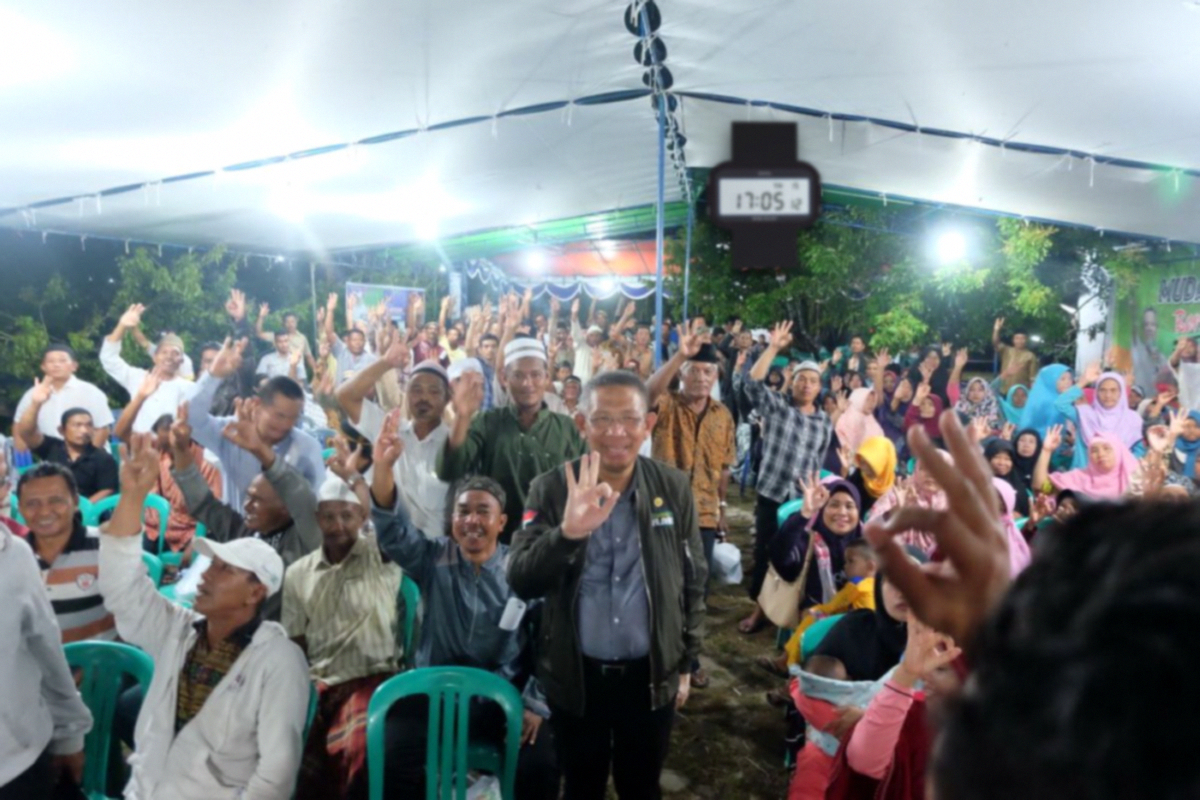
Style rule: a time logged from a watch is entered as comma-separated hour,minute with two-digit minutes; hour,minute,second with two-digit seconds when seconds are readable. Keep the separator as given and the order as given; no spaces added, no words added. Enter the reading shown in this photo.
17,05
